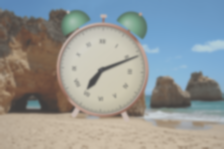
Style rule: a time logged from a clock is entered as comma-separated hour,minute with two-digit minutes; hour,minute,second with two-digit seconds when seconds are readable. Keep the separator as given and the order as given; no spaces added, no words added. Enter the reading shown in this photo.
7,11
